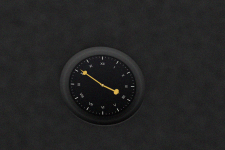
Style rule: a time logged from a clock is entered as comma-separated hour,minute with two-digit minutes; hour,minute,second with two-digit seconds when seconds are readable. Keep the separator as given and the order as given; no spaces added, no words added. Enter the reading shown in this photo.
3,51
